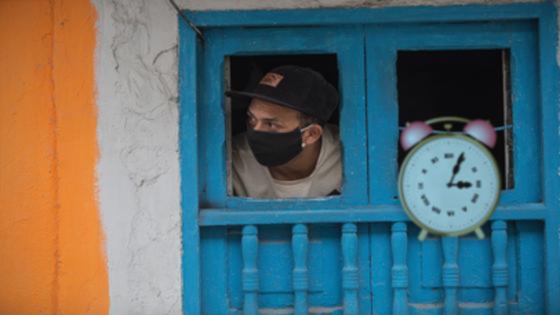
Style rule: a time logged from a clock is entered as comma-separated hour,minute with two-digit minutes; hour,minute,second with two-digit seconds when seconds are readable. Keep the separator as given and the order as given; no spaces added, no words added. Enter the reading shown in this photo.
3,04
